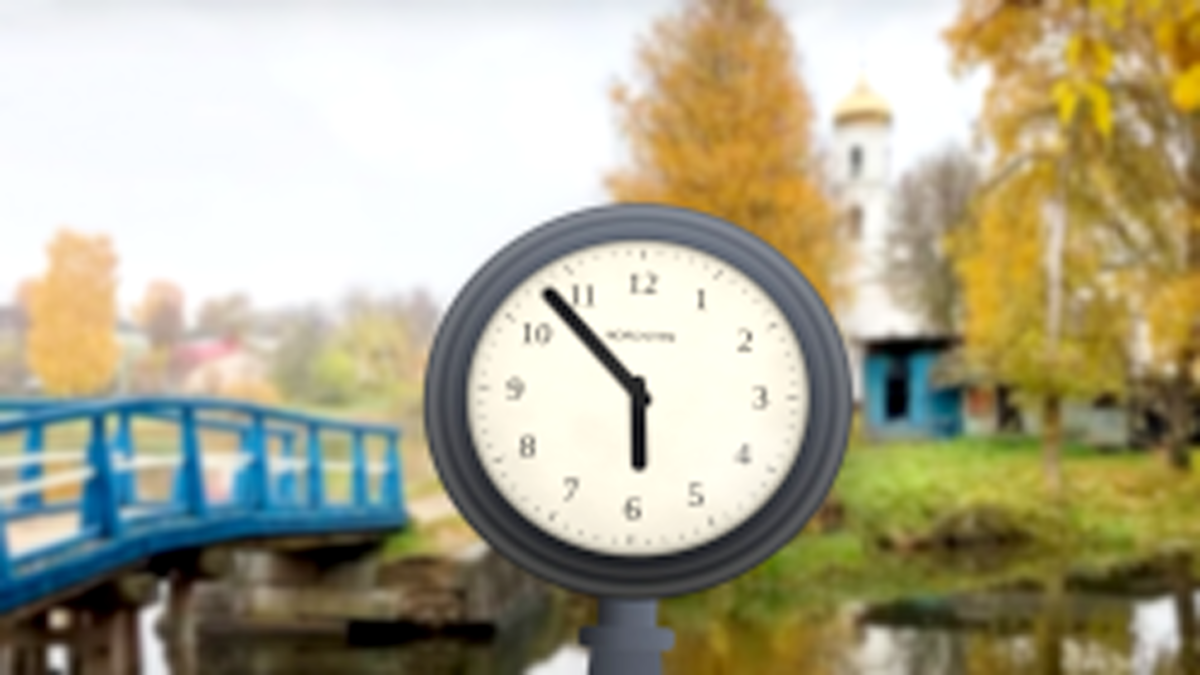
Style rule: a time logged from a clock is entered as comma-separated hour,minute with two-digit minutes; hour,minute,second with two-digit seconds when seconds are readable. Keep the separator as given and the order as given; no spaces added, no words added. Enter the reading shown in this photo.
5,53
